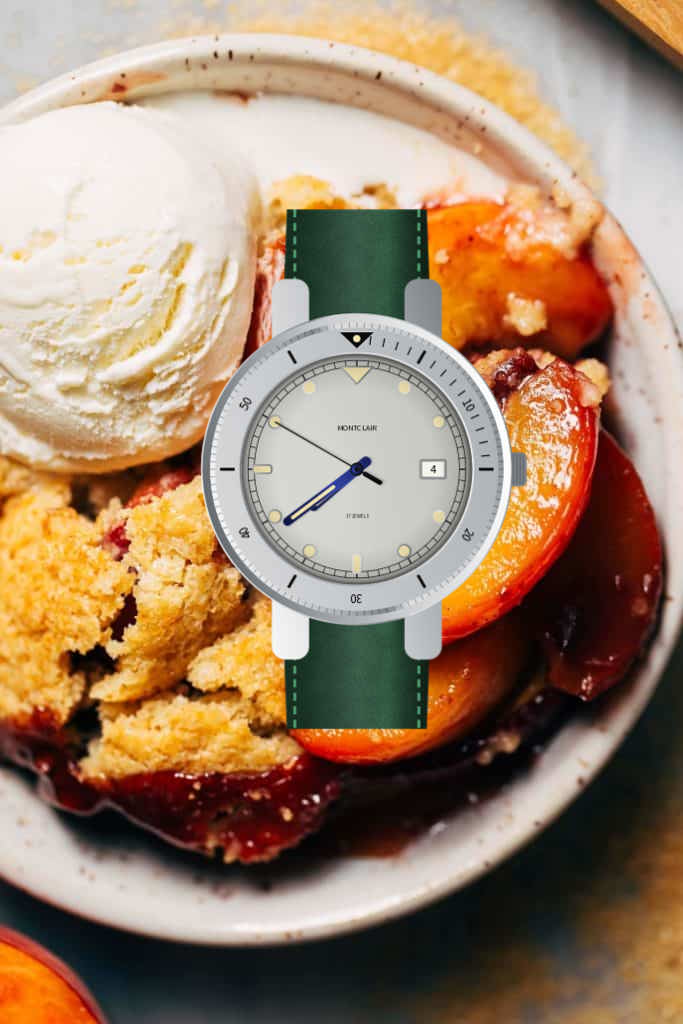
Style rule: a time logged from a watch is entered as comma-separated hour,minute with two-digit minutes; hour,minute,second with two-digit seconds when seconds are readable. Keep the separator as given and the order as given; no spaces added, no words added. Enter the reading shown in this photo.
7,38,50
